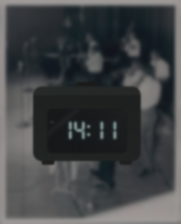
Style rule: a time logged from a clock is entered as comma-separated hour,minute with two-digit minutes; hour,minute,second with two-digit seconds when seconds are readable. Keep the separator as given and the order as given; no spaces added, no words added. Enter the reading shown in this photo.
14,11
